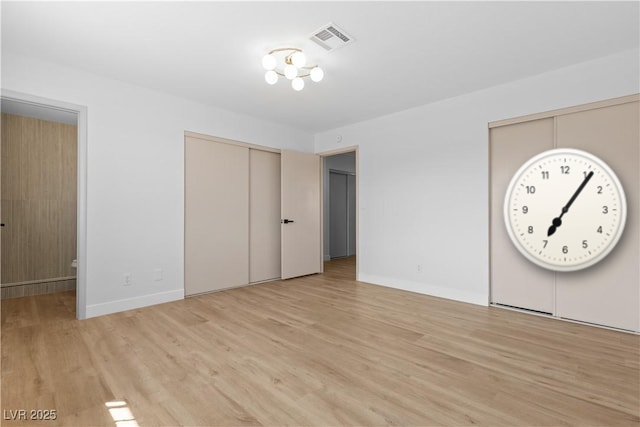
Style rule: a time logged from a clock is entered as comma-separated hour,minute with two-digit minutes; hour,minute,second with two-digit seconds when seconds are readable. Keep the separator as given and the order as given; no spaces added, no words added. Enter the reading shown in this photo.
7,06
